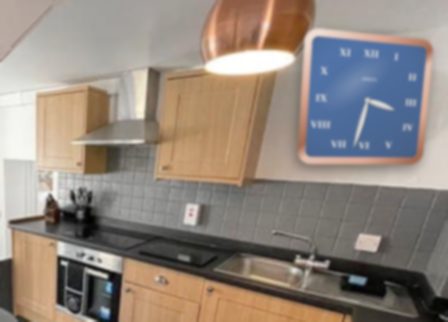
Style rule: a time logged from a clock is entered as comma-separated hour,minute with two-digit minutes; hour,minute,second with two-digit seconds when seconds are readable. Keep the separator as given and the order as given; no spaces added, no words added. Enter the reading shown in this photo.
3,32
